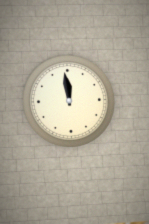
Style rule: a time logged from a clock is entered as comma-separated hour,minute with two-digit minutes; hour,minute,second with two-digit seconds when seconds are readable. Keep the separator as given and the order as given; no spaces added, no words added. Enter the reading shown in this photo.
11,59
